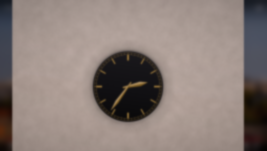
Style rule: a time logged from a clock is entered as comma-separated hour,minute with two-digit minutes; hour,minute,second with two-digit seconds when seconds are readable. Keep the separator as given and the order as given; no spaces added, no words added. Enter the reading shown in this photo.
2,36
